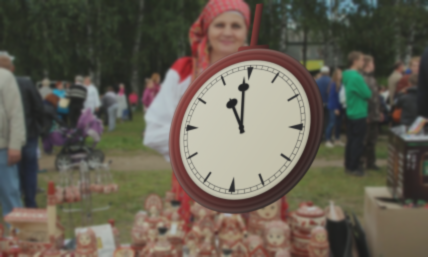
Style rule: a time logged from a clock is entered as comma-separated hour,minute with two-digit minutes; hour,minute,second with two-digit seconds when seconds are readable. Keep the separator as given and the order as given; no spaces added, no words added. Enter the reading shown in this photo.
10,59
